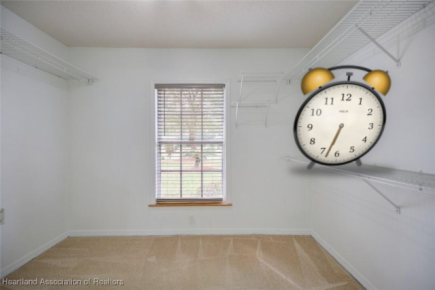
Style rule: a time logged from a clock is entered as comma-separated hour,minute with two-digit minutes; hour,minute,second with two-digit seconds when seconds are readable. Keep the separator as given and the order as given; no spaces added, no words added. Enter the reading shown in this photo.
6,33
